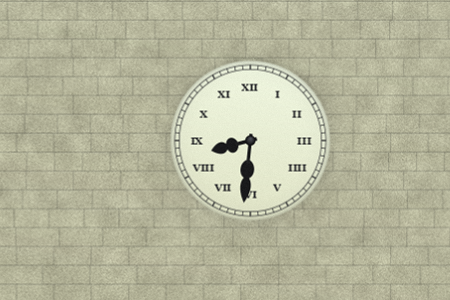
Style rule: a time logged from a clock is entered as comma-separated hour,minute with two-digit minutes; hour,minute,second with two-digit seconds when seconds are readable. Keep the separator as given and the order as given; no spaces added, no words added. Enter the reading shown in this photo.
8,31
